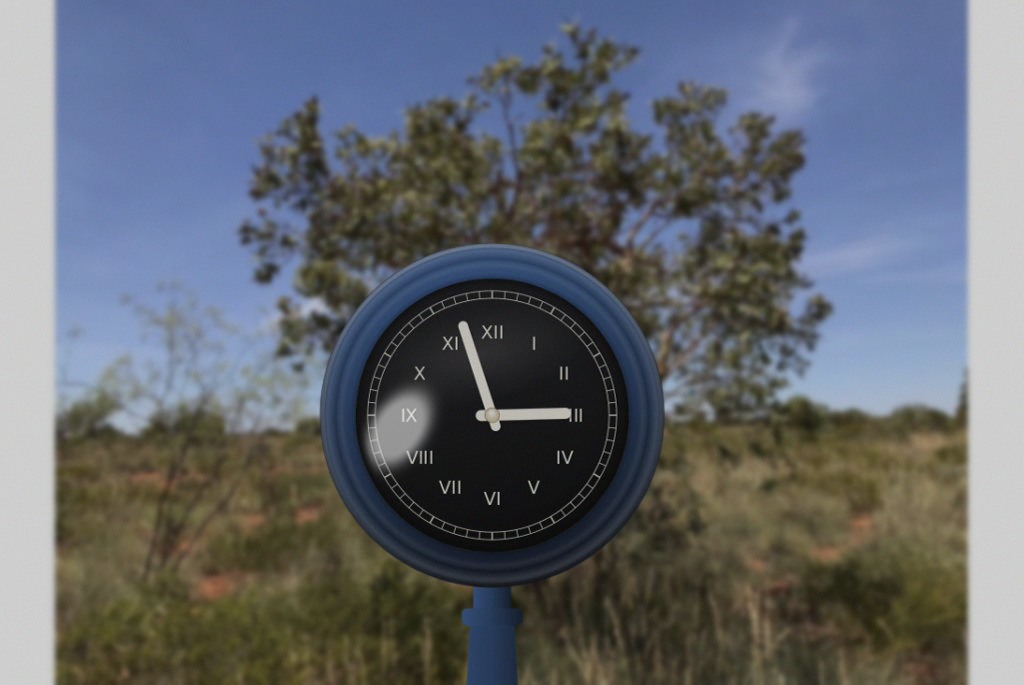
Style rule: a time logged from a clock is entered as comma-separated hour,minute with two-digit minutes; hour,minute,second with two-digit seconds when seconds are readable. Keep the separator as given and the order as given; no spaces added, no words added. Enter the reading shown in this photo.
2,57
